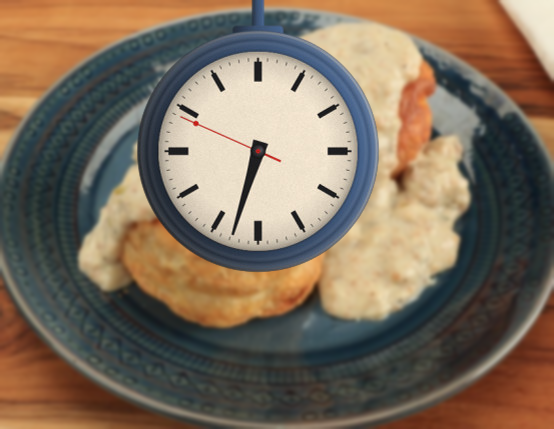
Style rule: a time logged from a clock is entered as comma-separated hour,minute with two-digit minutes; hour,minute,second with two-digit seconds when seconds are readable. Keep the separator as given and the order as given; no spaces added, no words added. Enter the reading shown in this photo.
6,32,49
